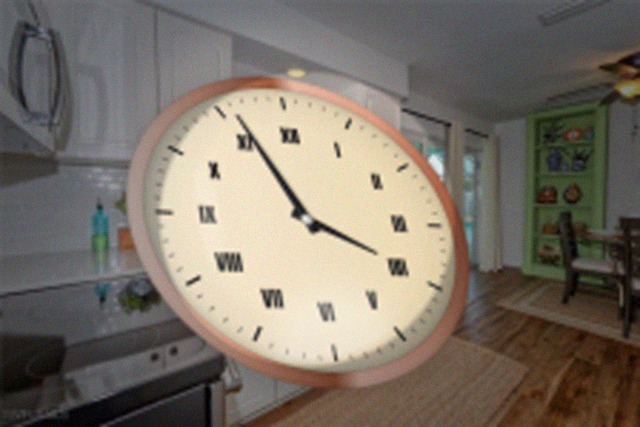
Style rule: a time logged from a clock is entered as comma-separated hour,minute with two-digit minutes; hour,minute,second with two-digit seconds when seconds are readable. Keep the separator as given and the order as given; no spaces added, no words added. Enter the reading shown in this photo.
3,56
